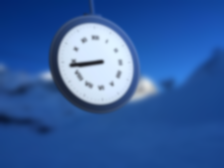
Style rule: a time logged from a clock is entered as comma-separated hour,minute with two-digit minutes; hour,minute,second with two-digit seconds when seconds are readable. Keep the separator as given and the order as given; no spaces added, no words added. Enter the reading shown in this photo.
8,44
